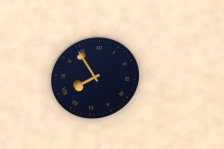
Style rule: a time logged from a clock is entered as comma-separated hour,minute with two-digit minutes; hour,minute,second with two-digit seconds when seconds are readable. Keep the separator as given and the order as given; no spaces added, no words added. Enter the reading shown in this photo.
7,54
